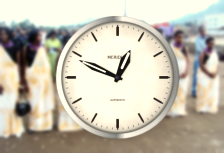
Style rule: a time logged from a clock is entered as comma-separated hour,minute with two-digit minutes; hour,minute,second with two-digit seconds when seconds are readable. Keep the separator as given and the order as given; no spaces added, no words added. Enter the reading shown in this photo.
12,49
